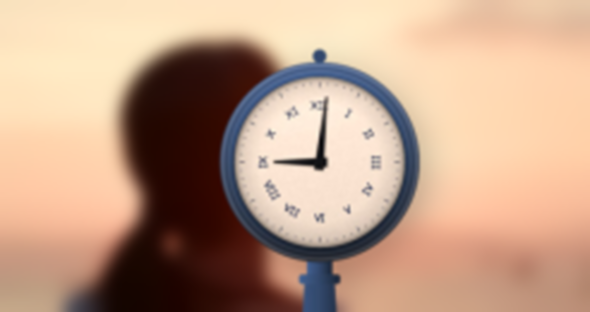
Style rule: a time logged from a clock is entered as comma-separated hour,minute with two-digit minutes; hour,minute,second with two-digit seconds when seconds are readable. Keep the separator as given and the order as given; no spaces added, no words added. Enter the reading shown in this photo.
9,01
